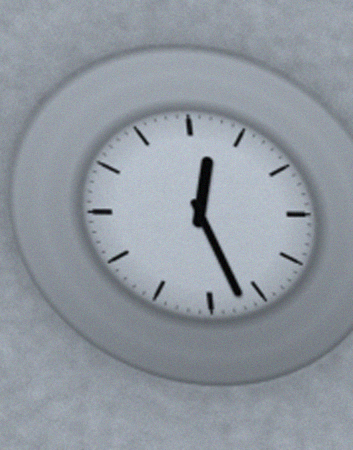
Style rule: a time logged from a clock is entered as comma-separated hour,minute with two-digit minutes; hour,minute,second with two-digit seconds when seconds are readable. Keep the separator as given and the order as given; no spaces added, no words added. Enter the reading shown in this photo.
12,27
